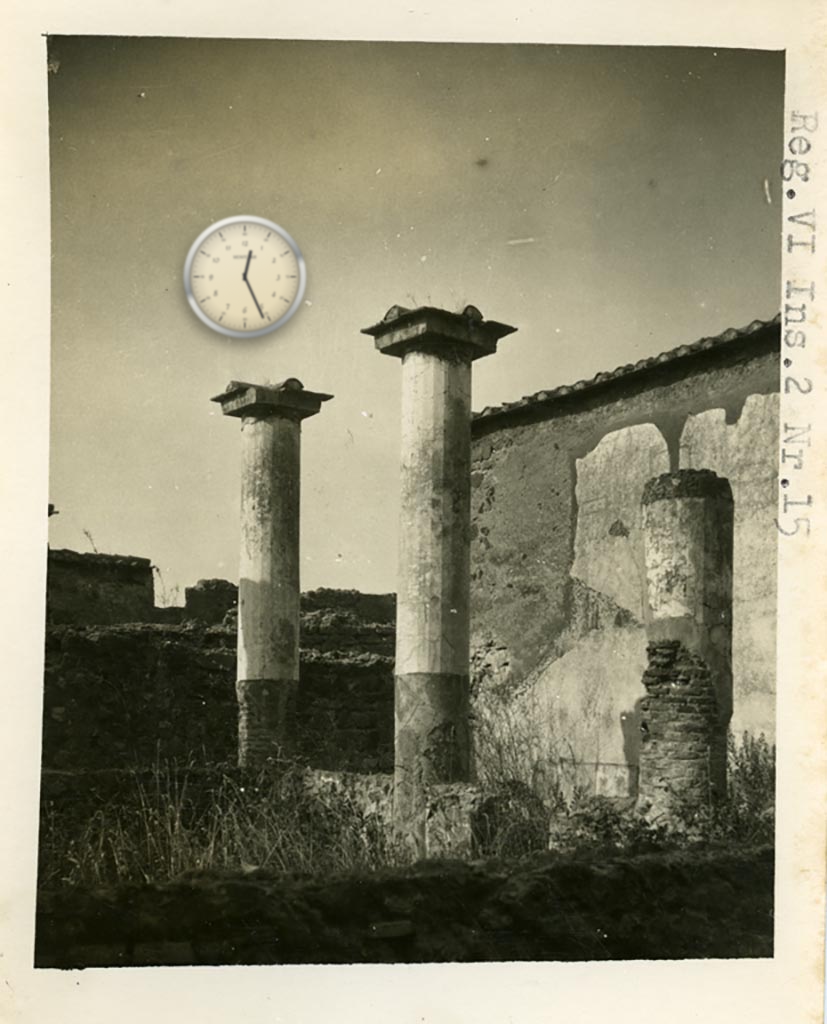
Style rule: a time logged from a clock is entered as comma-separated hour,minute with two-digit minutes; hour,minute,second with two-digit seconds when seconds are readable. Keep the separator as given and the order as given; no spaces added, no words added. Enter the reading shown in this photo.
12,26
